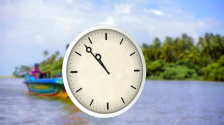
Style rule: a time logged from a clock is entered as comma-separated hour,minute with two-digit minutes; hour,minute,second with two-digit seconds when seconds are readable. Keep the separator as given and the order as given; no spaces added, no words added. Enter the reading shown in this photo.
10,53
